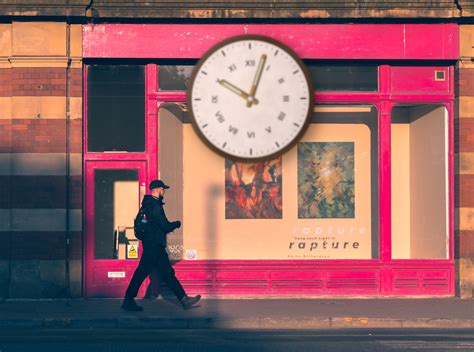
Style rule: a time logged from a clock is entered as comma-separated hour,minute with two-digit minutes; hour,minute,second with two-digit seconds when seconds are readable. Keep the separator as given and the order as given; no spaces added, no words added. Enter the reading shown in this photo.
10,03
